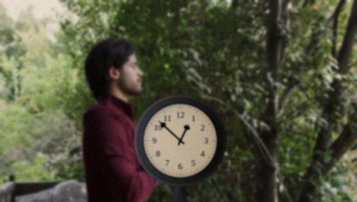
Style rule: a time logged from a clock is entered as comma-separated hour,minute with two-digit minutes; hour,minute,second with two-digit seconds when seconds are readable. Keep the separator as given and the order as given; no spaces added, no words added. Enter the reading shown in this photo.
12,52
